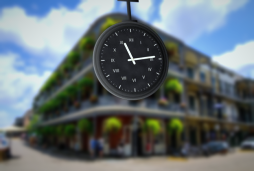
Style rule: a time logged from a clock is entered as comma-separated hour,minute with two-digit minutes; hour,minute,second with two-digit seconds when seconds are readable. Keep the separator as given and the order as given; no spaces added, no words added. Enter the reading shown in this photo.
11,14
